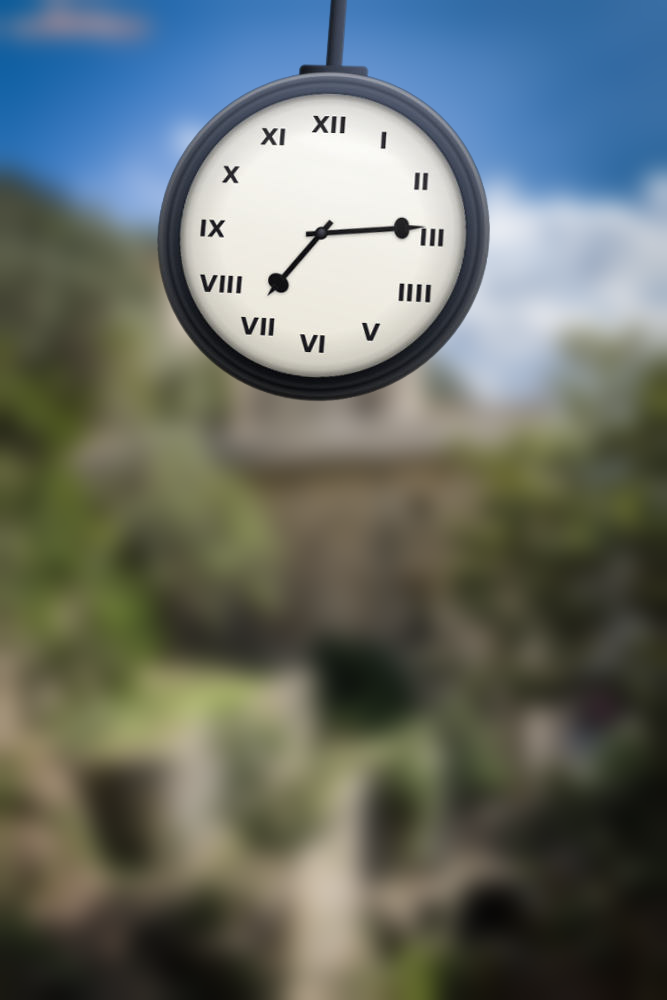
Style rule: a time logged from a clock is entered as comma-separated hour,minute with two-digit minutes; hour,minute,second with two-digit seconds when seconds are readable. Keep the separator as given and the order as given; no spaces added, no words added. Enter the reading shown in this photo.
7,14
